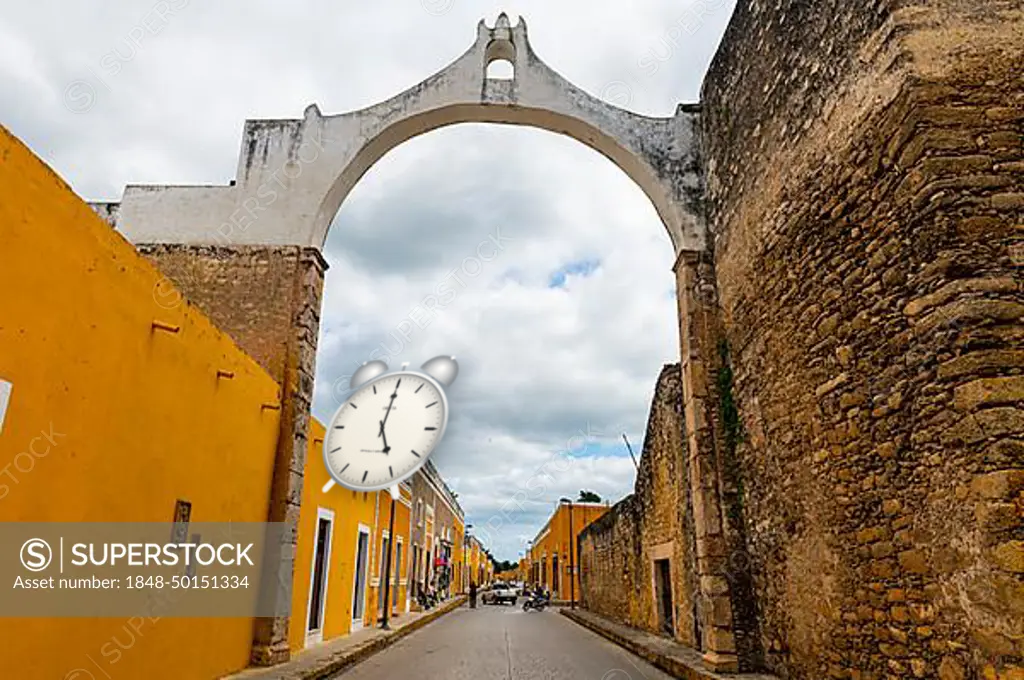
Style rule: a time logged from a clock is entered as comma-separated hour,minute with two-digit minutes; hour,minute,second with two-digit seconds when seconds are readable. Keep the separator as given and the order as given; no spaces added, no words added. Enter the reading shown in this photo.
5,00
